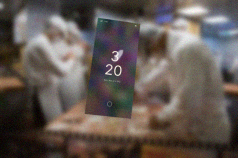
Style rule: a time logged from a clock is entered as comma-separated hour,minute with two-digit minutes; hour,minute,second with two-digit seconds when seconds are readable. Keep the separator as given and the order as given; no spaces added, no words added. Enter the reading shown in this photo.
3,20
